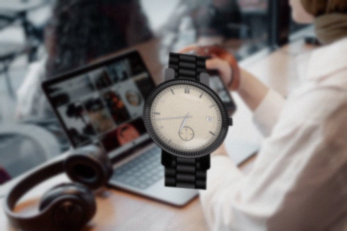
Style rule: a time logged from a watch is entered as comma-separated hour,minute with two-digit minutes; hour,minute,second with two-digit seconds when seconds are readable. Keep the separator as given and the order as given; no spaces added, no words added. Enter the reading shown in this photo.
6,43
